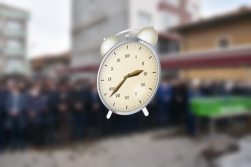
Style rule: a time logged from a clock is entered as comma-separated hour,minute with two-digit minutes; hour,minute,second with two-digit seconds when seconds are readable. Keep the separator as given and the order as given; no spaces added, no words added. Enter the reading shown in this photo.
2,38
